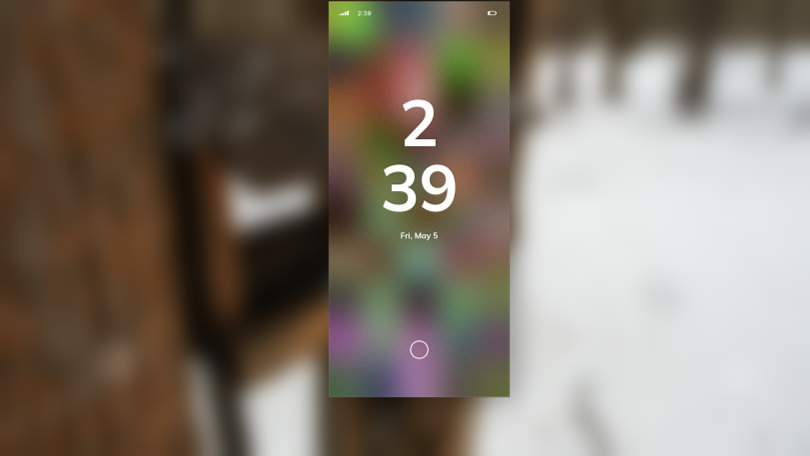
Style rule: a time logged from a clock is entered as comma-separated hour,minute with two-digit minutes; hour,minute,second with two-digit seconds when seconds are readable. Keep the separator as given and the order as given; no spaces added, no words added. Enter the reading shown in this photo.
2,39
